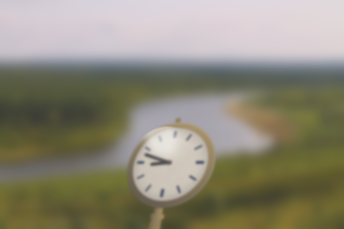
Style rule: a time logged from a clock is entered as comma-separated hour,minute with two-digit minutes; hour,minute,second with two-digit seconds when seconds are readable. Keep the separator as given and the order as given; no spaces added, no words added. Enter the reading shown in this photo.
8,48
